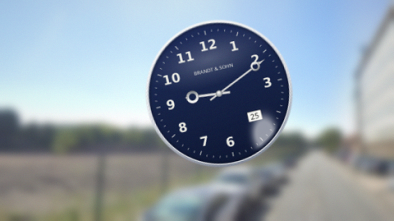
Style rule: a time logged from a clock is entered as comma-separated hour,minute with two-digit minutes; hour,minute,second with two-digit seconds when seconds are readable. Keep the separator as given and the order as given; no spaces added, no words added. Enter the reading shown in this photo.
9,11
